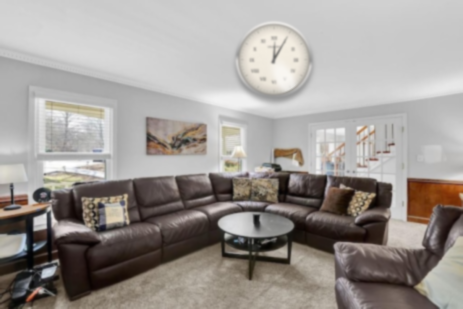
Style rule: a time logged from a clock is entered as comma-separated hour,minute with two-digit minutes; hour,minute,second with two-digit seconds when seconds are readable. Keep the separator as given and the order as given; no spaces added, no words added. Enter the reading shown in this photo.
12,05
